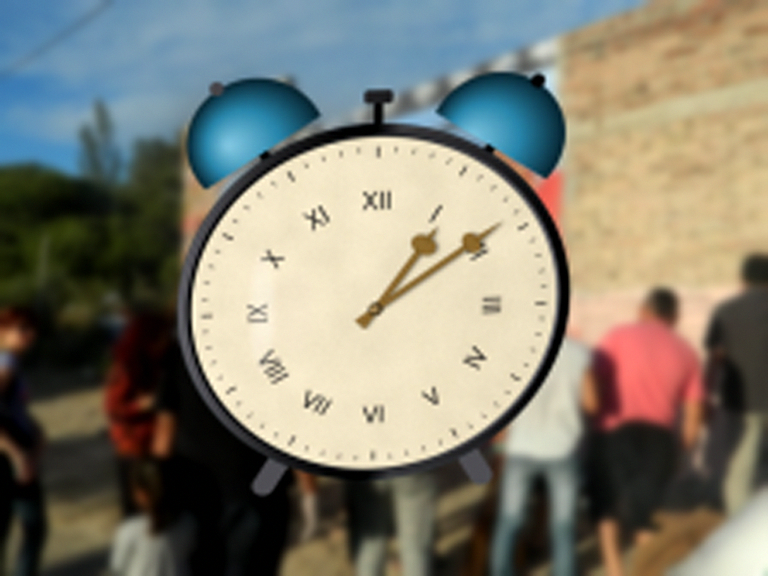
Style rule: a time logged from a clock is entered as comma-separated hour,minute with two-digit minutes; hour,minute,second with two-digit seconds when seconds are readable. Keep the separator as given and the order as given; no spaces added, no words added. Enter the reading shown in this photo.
1,09
